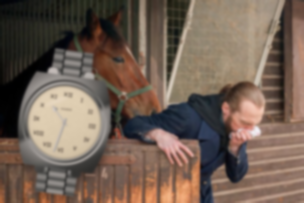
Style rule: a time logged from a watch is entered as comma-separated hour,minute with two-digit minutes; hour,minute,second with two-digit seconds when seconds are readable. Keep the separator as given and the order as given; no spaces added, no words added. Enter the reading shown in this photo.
10,32
